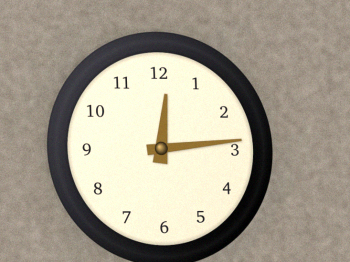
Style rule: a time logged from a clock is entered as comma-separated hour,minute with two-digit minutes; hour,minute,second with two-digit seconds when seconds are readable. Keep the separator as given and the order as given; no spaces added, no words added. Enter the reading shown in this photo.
12,14
